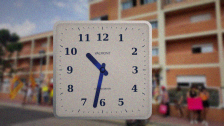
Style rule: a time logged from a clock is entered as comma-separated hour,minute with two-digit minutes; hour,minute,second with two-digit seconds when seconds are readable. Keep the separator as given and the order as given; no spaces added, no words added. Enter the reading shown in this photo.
10,32
